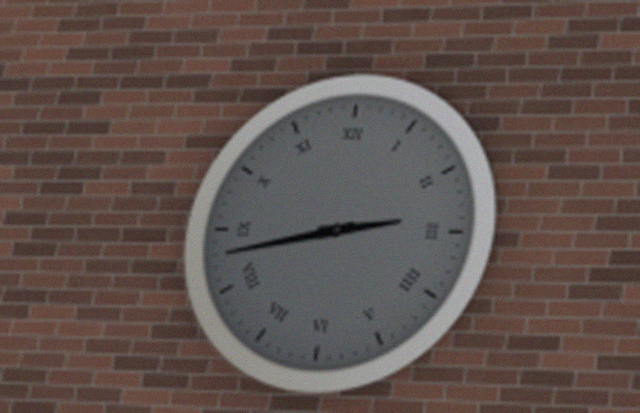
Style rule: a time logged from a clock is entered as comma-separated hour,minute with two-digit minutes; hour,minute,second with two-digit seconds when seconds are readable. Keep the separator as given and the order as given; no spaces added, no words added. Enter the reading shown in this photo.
2,43
